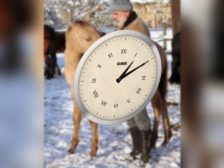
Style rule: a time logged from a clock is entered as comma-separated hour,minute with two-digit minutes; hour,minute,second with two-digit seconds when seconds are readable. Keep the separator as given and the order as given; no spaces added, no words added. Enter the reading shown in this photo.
1,10
